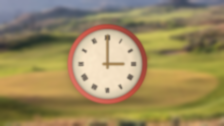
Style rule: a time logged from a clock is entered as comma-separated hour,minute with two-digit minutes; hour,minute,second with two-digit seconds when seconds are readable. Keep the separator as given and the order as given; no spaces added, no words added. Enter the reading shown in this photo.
3,00
